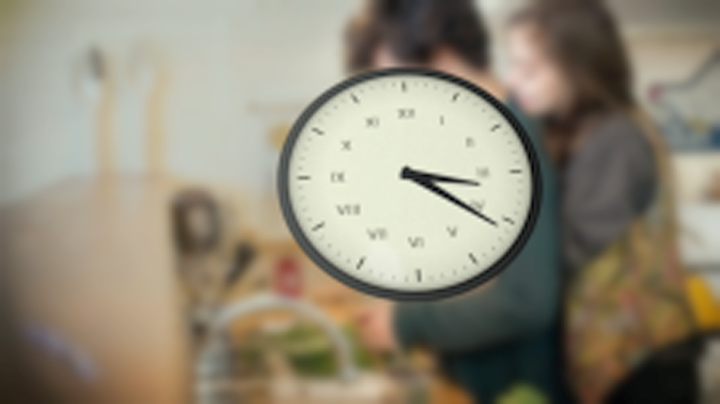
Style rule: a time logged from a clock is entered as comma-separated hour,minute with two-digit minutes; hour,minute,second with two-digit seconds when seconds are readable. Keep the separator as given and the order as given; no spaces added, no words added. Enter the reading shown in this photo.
3,21
